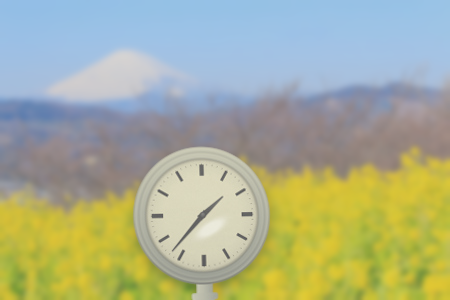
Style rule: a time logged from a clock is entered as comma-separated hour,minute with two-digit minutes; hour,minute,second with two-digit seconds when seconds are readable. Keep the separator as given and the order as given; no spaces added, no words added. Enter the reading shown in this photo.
1,37
